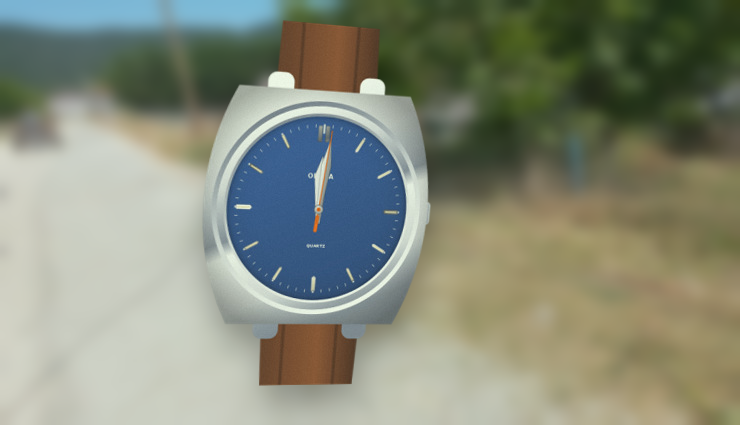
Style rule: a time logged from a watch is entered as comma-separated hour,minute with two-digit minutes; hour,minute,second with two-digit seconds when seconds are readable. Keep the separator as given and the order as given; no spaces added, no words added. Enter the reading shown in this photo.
12,01,01
